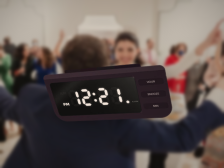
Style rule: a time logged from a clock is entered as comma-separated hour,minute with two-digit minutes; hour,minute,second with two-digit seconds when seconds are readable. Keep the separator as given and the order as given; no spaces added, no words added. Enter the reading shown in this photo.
12,21
